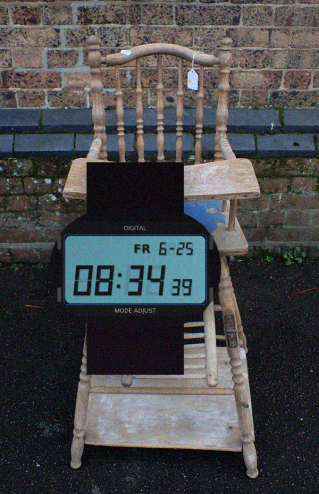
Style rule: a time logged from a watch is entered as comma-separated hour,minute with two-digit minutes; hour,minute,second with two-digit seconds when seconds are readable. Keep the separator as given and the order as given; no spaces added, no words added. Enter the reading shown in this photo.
8,34,39
